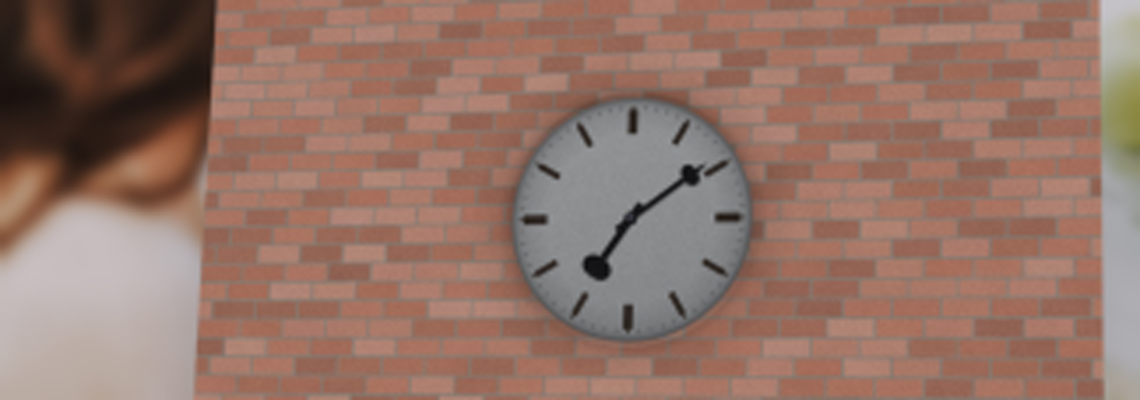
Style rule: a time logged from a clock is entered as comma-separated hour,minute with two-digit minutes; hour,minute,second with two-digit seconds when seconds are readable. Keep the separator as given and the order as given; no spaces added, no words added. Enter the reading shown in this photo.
7,09
